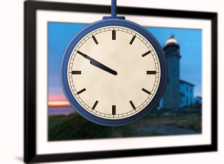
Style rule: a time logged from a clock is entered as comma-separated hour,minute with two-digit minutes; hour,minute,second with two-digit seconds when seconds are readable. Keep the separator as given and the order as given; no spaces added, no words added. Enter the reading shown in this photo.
9,50
